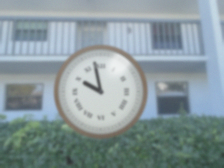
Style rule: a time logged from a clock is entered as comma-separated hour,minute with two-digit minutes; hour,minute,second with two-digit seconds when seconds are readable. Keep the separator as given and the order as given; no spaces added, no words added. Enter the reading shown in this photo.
9,58
